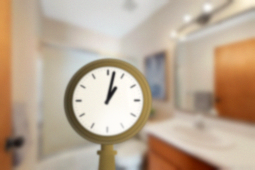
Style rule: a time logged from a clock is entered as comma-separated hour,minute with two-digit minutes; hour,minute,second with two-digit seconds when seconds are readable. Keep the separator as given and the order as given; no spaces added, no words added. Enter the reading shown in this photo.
1,02
